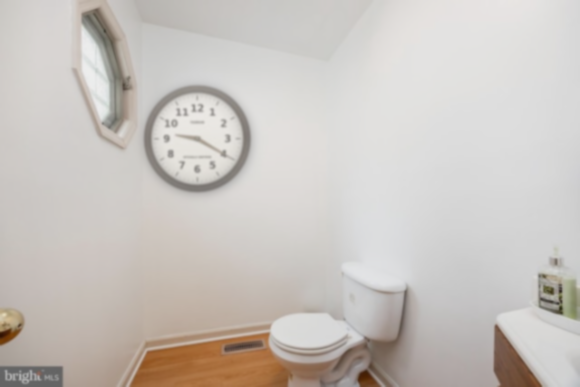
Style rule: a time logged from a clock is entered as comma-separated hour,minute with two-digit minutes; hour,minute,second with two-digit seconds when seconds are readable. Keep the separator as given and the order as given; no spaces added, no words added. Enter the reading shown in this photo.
9,20
